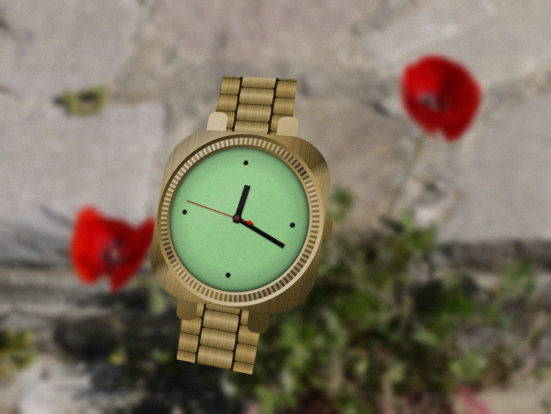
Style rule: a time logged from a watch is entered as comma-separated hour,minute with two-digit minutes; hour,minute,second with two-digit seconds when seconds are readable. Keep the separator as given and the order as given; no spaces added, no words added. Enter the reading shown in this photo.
12,18,47
